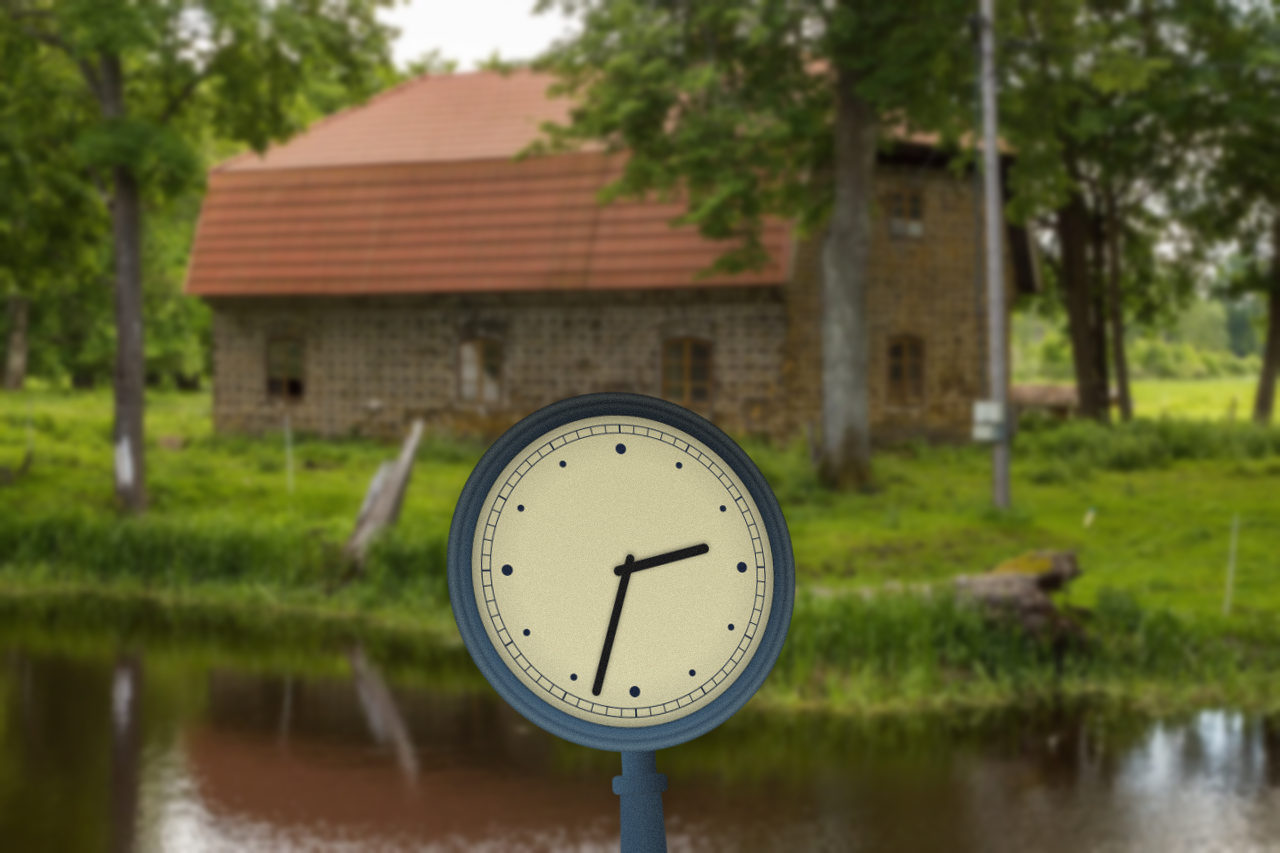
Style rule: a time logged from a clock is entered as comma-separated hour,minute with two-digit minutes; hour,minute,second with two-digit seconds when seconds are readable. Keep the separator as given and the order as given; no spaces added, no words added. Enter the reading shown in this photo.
2,33
